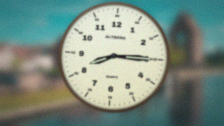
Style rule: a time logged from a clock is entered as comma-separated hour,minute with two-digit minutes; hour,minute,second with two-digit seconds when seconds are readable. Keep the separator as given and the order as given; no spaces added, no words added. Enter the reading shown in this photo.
8,15
